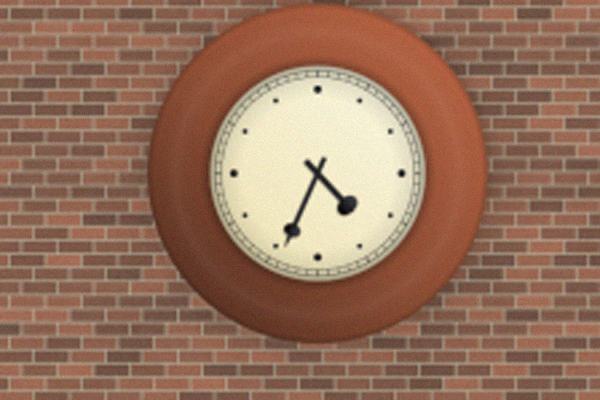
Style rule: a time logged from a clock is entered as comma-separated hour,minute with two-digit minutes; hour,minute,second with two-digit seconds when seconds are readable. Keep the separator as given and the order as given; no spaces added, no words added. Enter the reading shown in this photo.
4,34
